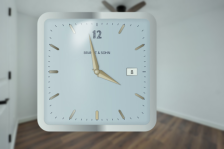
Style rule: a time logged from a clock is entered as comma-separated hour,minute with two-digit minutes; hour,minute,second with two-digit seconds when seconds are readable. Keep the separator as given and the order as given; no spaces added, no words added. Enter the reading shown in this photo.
3,58
